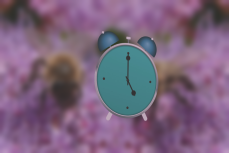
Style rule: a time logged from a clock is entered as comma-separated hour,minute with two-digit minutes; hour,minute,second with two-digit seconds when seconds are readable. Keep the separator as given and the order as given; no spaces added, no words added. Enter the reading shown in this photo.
5,00
